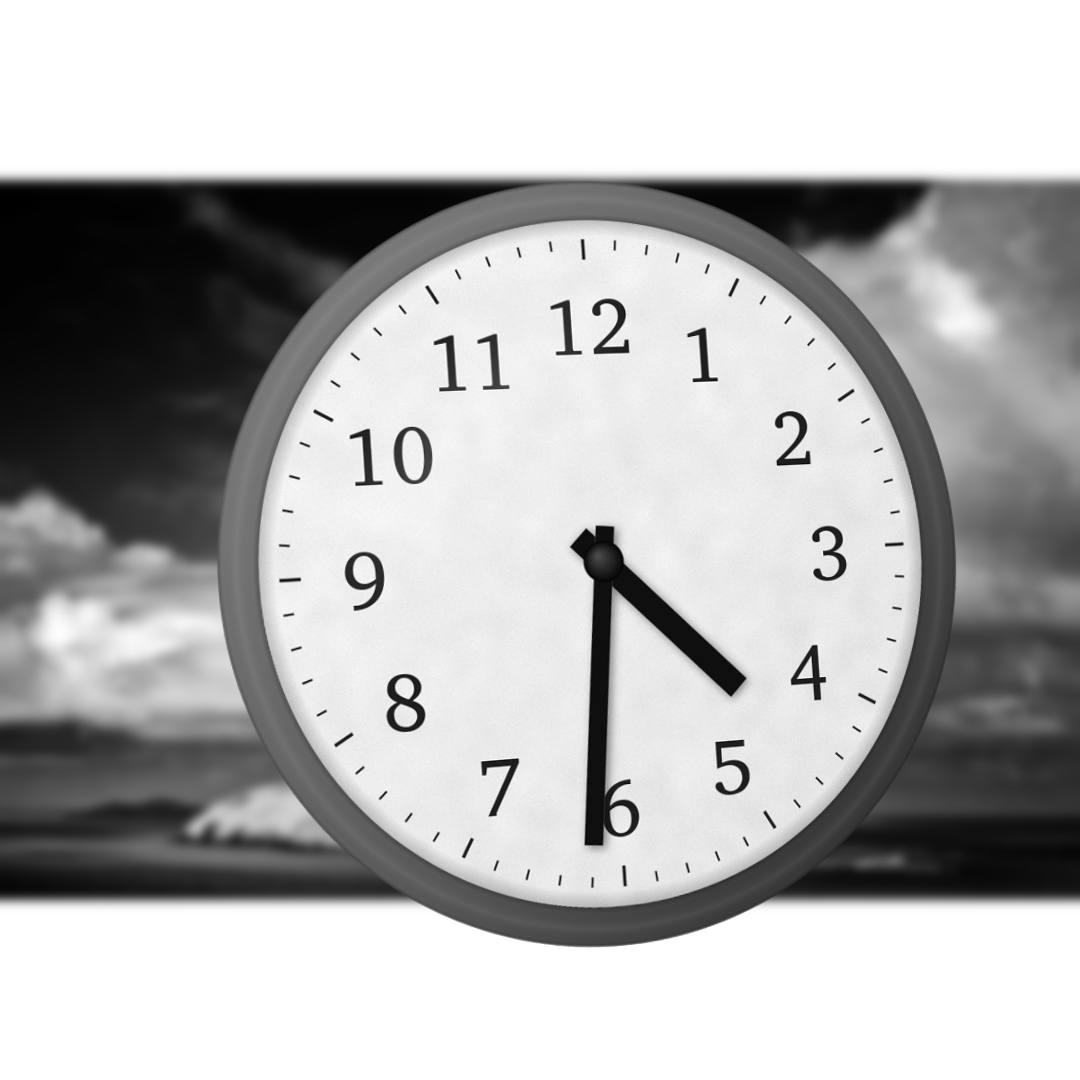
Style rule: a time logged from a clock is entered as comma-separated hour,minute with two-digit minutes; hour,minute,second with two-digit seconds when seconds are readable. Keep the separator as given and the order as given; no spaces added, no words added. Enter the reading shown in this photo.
4,31
